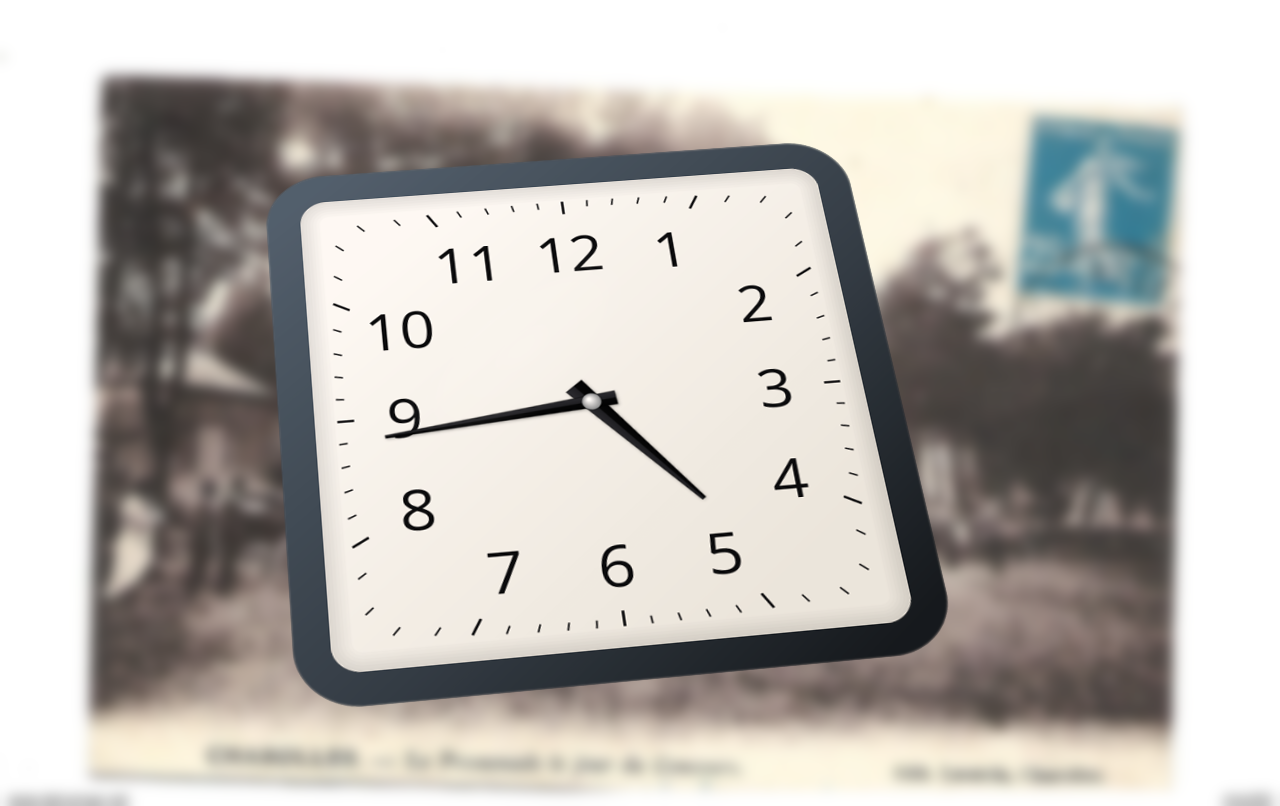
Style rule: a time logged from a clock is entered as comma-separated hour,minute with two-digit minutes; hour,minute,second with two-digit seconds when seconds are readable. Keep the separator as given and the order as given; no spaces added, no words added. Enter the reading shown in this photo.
4,44
